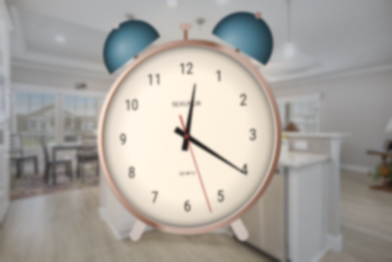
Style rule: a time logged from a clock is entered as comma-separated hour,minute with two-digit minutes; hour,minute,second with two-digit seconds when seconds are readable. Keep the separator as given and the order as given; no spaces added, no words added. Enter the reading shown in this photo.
12,20,27
